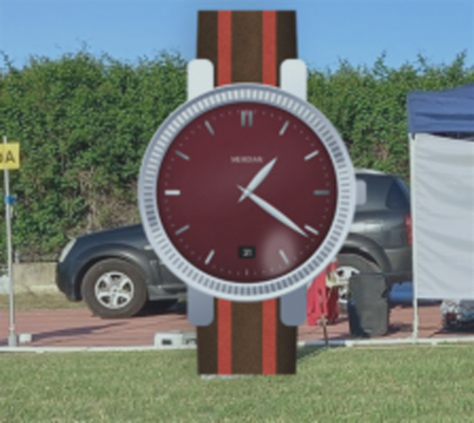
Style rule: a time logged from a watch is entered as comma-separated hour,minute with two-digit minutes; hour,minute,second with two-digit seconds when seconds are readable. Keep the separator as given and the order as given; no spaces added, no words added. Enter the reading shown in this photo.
1,21
